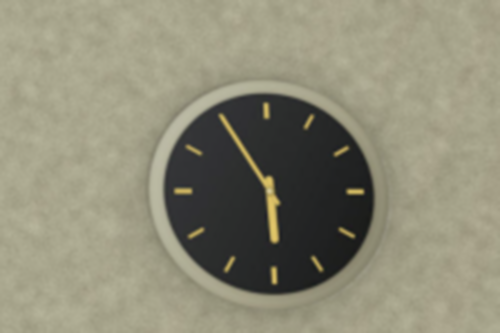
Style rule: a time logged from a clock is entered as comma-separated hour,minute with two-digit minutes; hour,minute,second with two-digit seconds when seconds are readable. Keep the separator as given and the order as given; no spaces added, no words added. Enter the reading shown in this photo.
5,55
